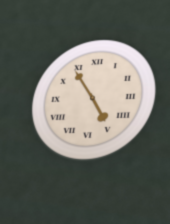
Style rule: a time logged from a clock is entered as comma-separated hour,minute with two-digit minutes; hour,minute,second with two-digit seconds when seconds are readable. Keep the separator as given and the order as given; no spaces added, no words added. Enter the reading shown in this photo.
4,54
